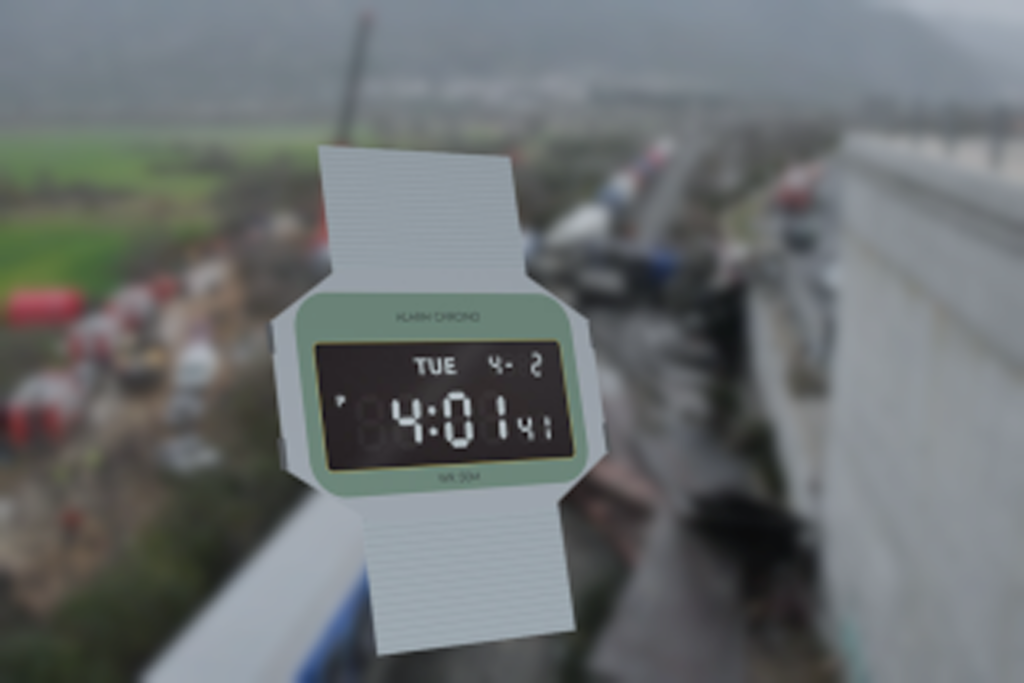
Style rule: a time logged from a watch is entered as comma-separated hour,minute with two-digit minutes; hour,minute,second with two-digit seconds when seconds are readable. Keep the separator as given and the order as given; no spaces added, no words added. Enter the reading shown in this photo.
4,01,41
